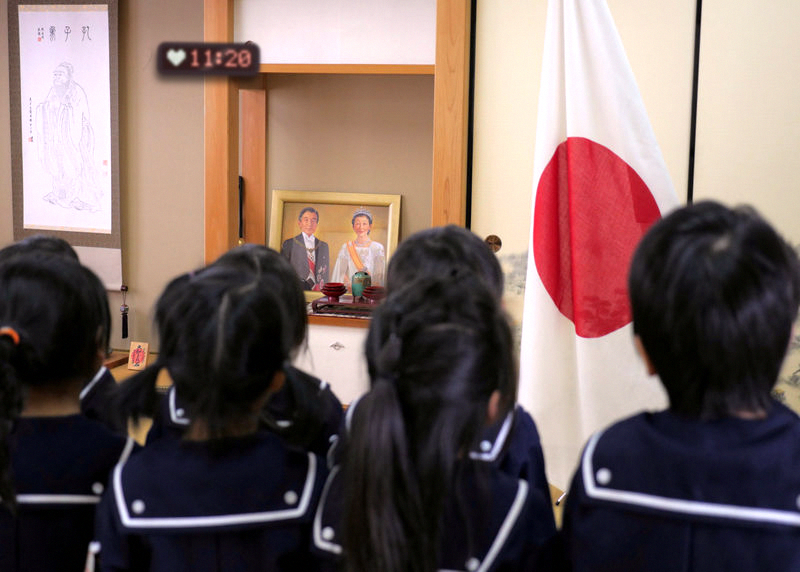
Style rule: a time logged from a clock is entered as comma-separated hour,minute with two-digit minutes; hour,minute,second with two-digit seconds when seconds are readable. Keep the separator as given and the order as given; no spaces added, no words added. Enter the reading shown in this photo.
11,20
